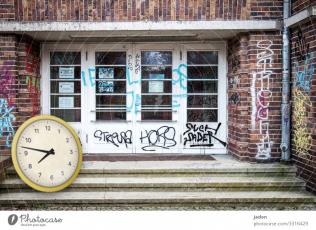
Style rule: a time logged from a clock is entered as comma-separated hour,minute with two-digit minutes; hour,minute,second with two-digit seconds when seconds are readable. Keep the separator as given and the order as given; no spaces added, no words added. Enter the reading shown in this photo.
7,47
